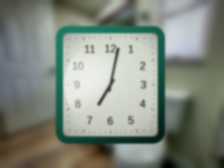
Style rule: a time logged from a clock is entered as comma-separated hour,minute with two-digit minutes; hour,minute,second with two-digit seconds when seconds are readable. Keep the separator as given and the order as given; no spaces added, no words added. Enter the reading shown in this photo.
7,02
